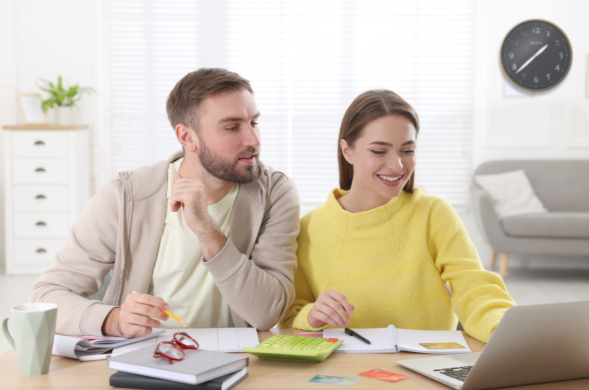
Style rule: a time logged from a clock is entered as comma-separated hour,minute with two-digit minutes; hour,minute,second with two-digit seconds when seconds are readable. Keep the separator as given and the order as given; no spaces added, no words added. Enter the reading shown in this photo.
1,38
